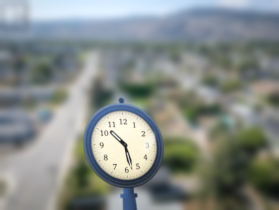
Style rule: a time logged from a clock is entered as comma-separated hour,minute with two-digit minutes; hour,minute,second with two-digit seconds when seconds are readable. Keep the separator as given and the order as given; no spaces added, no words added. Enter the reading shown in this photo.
10,28
